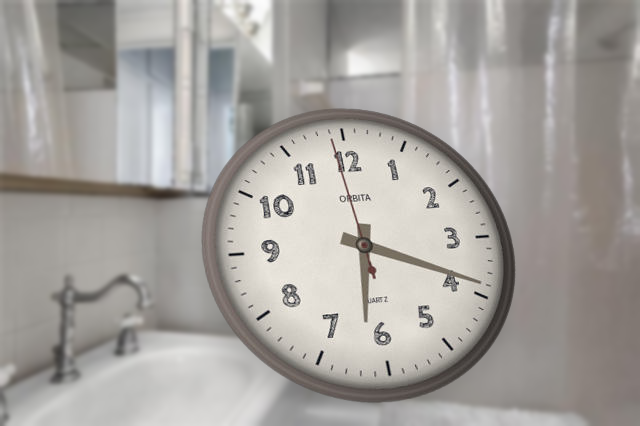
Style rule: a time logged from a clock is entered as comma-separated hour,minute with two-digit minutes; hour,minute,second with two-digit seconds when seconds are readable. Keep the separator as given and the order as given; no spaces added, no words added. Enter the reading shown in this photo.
6,18,59
